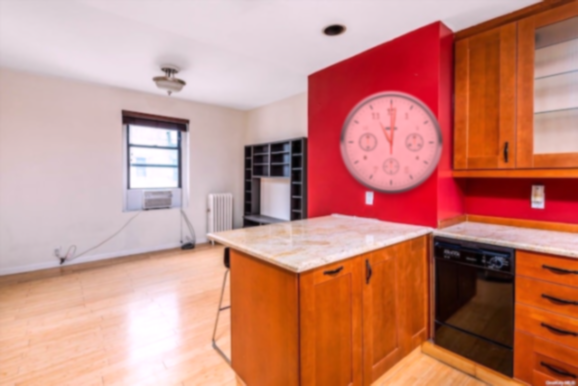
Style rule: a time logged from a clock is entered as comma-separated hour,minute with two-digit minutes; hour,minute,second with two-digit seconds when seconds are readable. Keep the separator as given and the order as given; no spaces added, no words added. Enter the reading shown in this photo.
11,01
